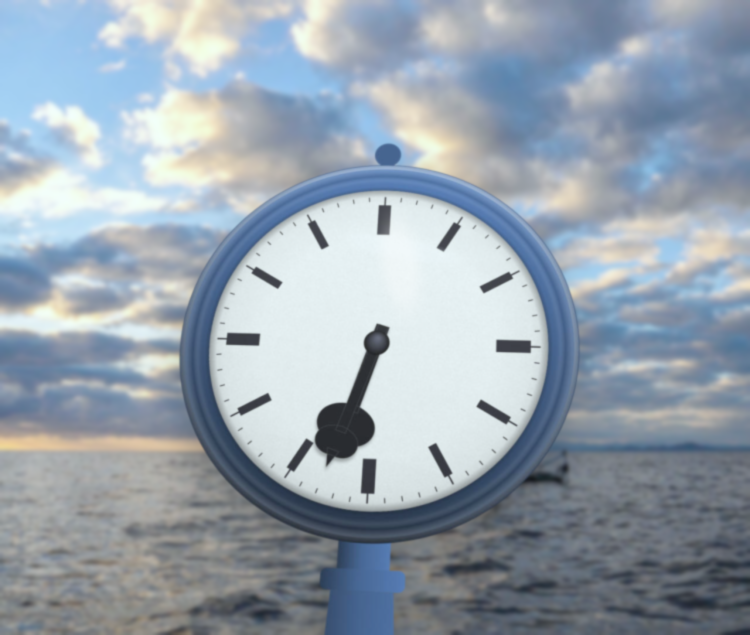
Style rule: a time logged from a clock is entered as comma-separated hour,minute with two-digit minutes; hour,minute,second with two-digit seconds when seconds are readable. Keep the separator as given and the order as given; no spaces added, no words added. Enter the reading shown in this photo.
6,33
